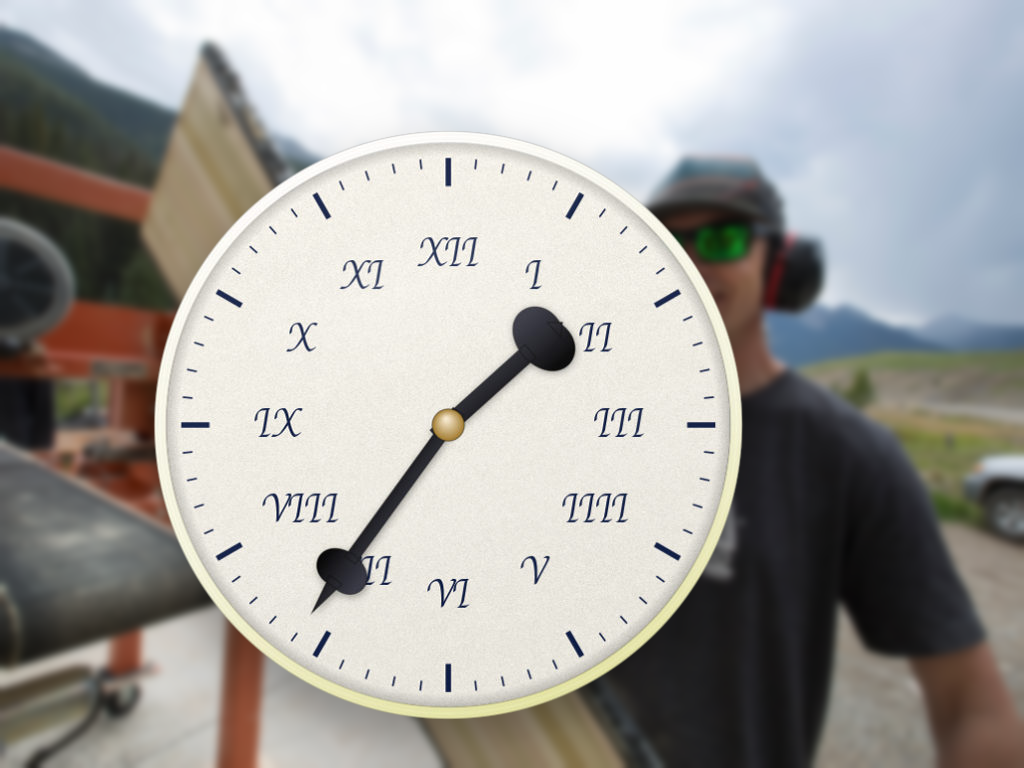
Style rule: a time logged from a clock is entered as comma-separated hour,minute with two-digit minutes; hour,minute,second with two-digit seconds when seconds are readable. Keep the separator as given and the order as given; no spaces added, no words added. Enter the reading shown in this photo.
1,36
